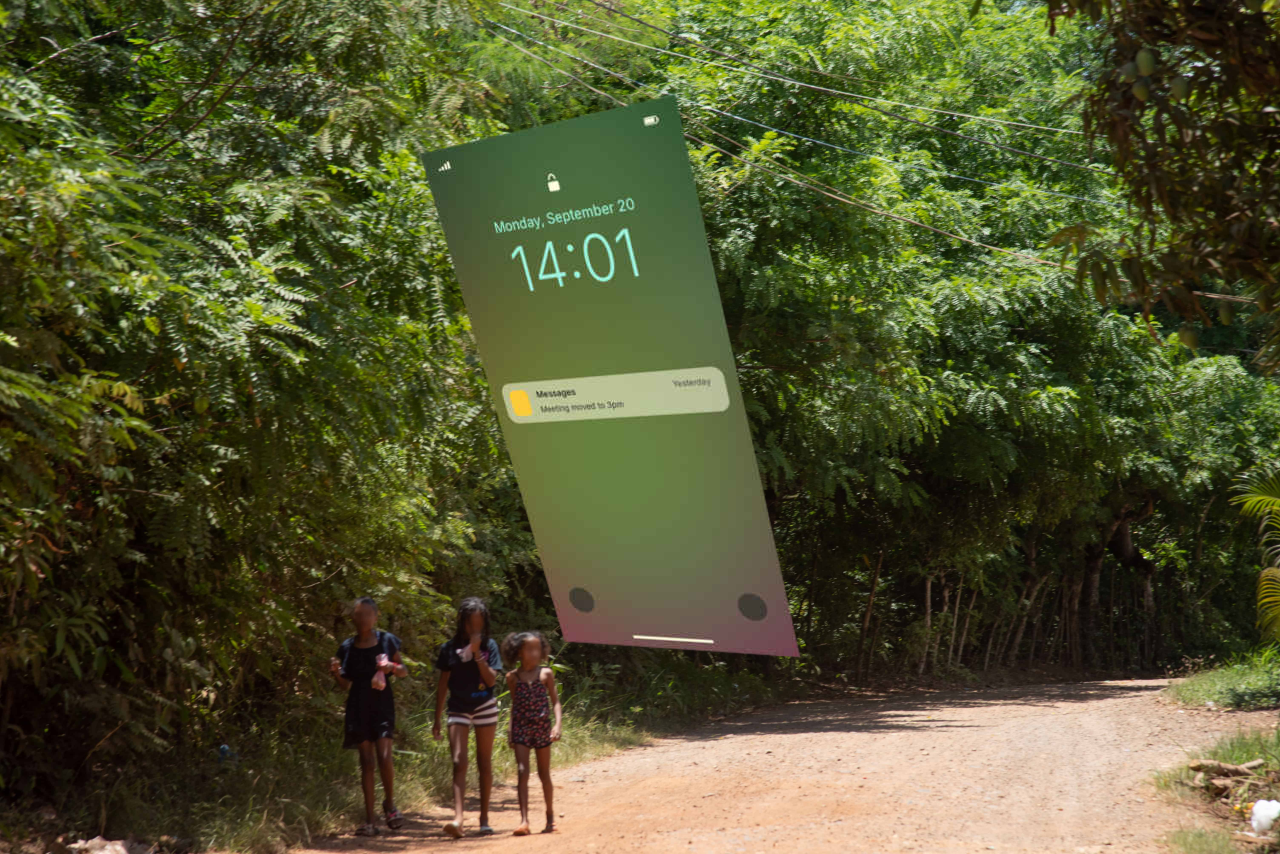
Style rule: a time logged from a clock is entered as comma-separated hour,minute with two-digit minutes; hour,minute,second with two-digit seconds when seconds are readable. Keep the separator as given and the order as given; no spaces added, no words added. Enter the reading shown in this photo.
14,01
